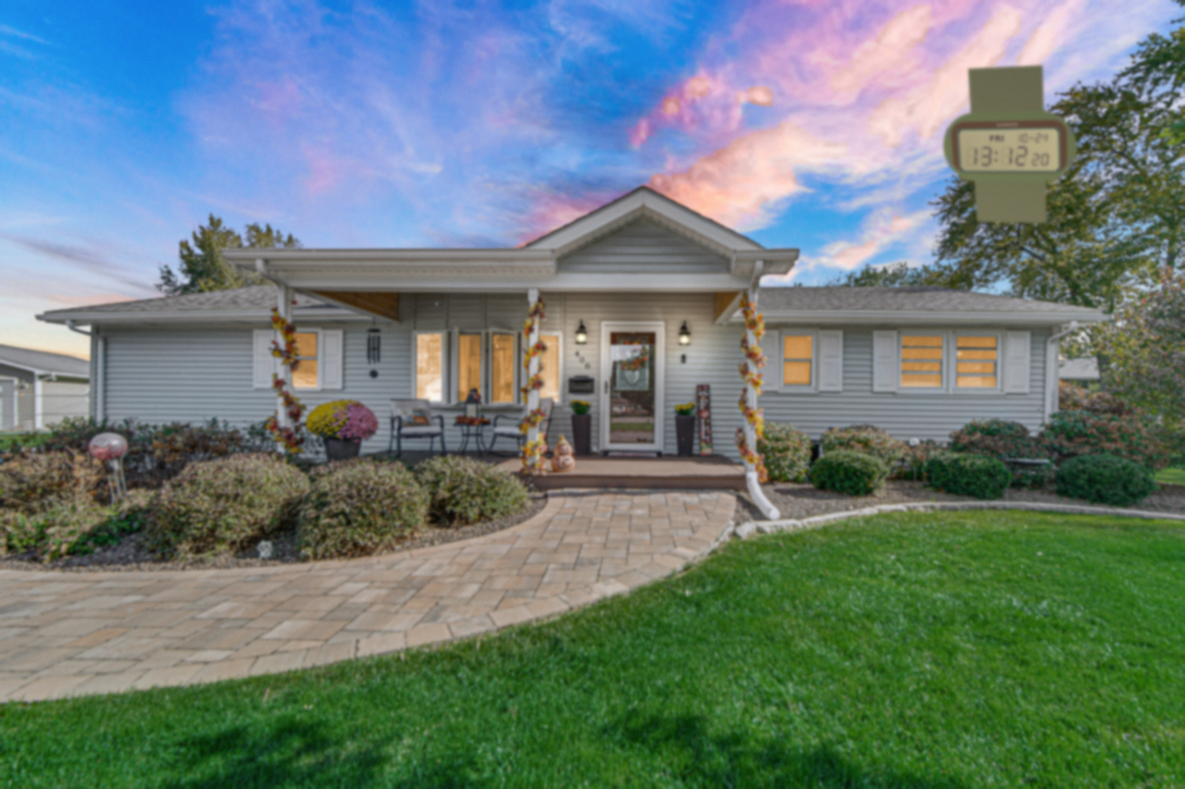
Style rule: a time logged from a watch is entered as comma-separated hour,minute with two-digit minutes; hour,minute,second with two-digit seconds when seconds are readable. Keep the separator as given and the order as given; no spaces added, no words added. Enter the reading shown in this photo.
13,12
